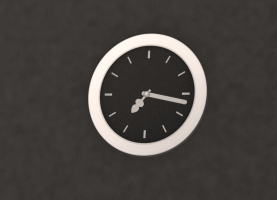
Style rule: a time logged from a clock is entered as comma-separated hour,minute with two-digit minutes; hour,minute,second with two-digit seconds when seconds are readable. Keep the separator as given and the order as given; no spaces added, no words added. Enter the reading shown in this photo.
7,17
